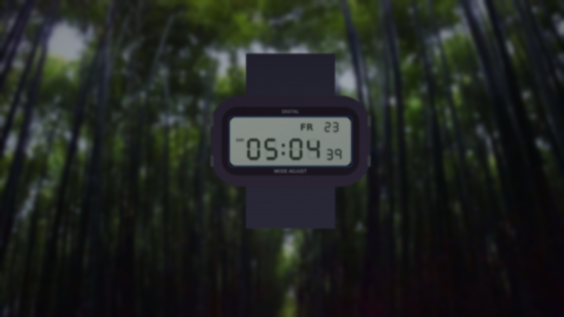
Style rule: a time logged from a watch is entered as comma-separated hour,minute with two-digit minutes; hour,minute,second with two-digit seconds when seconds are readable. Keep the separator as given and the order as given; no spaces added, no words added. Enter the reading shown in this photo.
5,04,39
